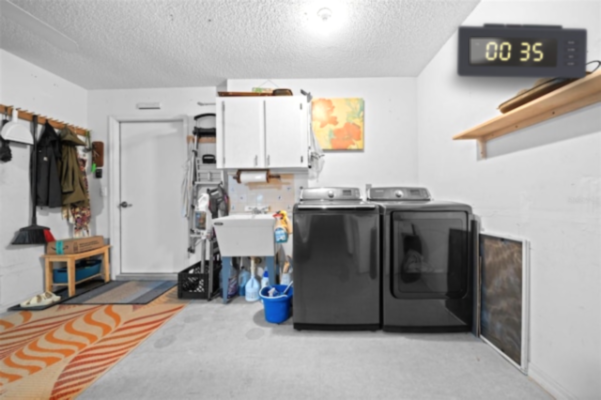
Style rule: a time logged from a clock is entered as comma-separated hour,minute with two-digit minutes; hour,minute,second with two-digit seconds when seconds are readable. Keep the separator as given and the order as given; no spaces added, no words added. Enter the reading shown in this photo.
0,35
